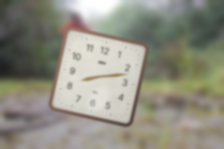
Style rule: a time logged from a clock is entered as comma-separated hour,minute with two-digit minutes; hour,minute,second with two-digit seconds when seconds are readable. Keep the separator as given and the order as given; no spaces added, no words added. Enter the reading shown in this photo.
8,12
